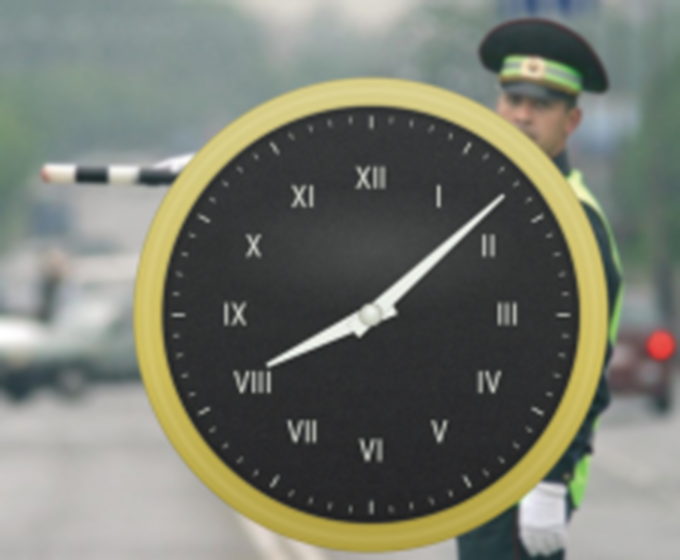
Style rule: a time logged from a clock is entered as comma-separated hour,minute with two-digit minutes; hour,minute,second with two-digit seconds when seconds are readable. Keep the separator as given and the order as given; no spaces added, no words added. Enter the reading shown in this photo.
8,08
